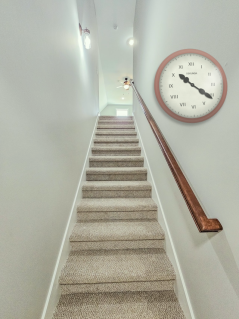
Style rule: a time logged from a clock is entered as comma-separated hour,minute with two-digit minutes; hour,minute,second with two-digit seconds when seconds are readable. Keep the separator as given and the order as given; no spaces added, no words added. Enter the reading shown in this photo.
10,21
